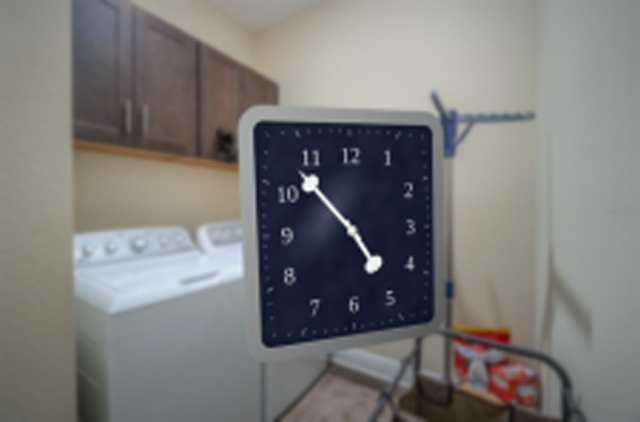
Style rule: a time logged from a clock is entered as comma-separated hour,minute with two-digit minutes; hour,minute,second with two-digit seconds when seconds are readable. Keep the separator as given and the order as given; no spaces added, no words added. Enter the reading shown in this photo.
4,53
